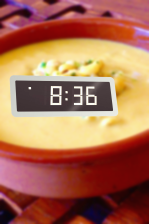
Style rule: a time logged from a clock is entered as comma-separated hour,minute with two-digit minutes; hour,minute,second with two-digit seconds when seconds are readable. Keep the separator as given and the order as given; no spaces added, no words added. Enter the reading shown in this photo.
8,36
